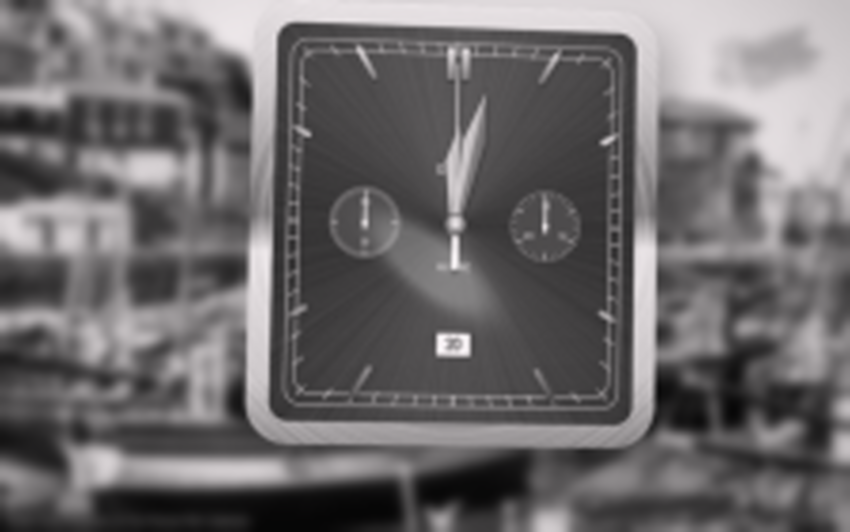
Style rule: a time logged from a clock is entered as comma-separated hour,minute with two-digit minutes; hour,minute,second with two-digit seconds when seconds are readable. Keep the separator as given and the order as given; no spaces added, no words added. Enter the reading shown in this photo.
12,02
